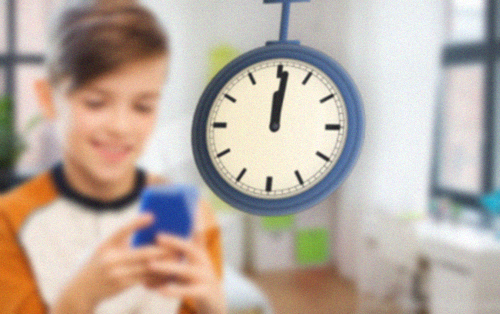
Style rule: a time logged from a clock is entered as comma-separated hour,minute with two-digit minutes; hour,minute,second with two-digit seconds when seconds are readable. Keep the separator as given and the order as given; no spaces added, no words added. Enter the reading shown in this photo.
12,01
